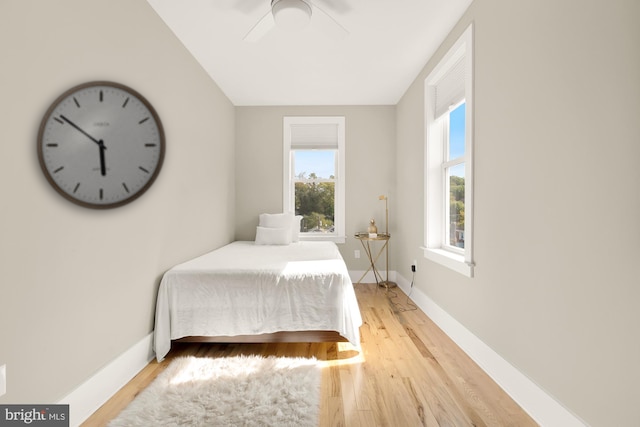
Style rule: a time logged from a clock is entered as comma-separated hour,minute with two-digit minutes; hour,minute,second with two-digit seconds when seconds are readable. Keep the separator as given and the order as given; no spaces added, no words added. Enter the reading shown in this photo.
5,51
